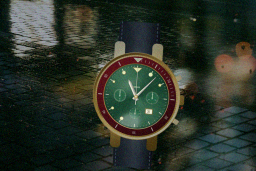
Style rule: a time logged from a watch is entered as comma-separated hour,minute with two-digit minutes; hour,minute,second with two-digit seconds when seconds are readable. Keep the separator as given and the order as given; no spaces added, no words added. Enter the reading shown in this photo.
11,07
